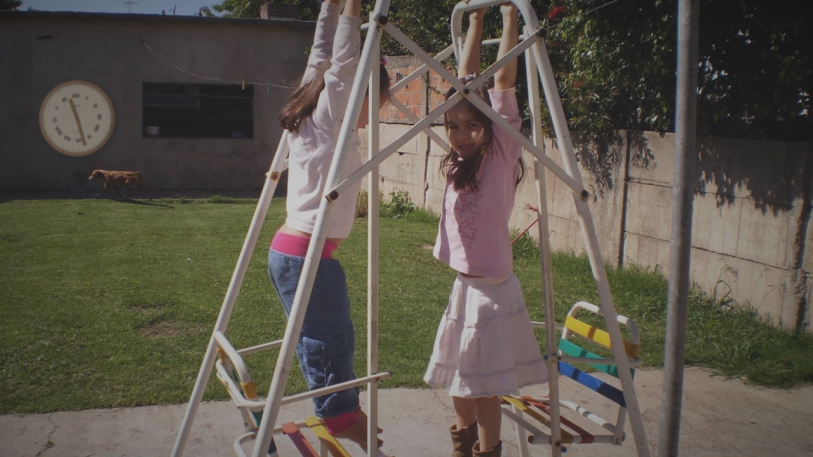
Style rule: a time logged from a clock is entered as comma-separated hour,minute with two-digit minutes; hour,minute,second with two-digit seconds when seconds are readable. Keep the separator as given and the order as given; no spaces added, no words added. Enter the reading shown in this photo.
11,28
